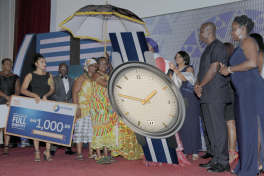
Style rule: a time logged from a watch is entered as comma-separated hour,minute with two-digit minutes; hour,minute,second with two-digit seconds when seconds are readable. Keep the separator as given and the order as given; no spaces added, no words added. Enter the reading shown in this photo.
1,47
